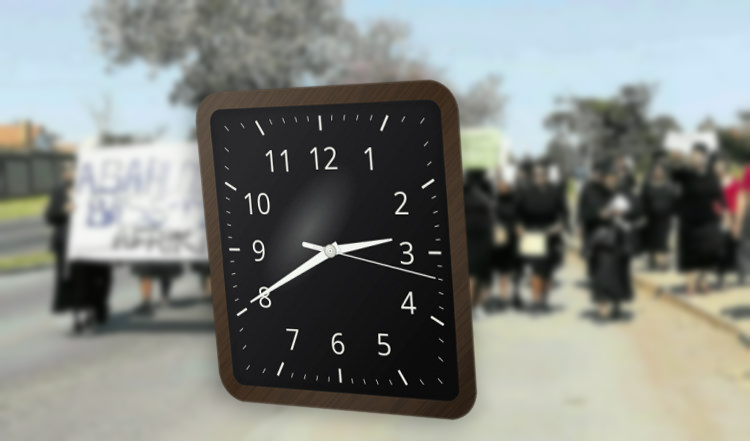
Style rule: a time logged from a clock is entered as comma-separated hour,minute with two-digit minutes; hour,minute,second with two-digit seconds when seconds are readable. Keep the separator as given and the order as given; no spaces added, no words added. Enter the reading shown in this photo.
2,40,17
